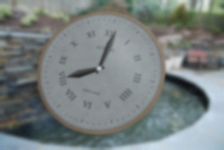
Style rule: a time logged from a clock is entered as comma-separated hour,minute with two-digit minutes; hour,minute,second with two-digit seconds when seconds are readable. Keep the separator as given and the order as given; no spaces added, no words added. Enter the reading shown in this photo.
8,01
